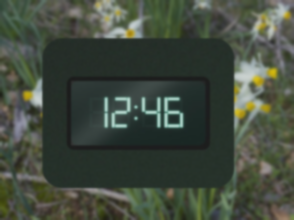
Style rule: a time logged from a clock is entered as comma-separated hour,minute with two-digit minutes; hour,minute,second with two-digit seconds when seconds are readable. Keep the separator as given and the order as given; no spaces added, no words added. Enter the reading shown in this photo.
12,46
